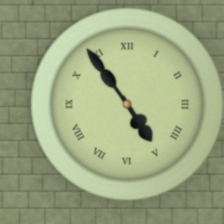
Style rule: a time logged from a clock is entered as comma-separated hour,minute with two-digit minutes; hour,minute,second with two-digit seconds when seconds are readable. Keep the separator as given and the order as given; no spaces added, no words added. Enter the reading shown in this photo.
4,54
